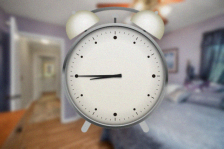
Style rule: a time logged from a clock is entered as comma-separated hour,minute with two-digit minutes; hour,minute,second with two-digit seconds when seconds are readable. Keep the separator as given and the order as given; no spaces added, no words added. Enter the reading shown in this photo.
8,45
